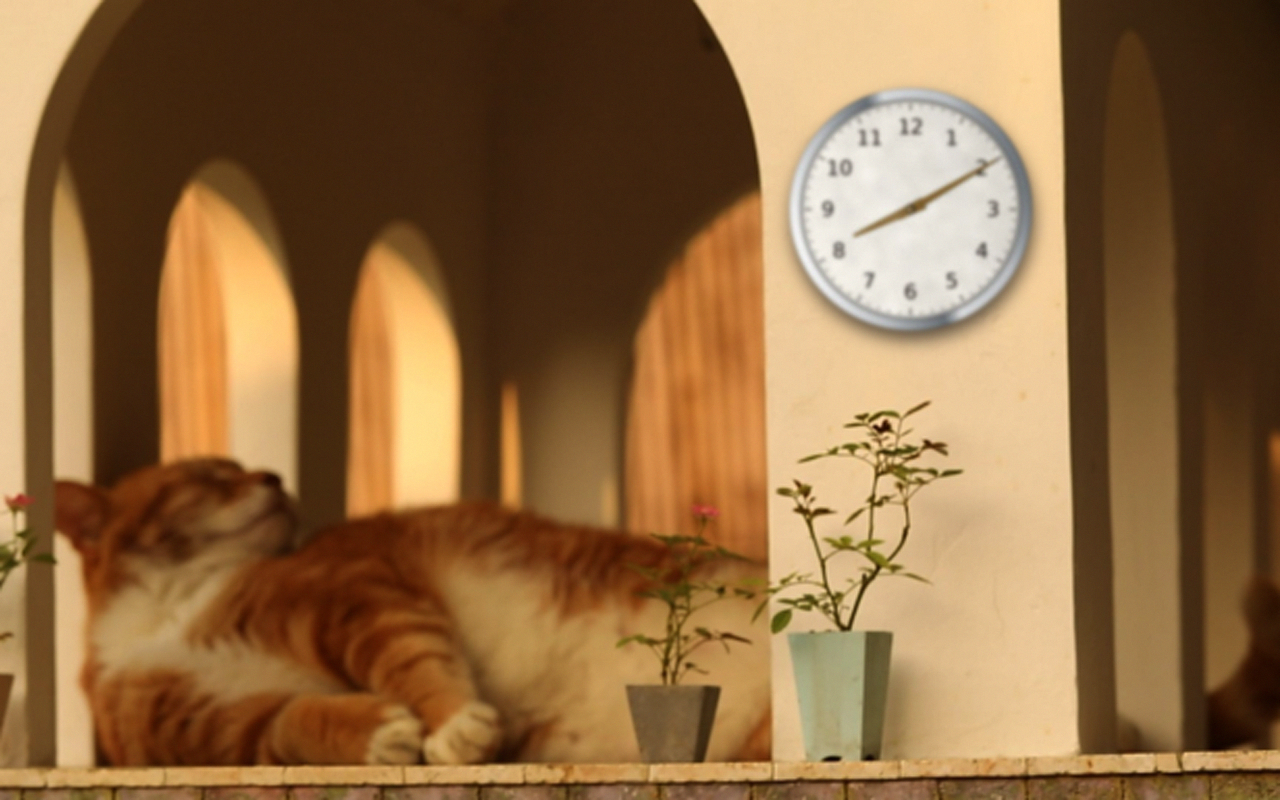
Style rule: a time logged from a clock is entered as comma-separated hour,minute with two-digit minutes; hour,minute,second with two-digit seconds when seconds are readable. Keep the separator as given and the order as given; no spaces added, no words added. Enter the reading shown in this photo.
8,10
